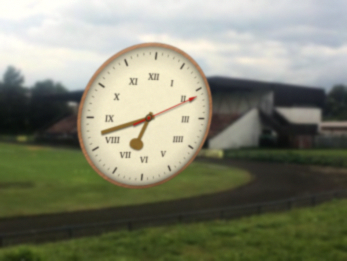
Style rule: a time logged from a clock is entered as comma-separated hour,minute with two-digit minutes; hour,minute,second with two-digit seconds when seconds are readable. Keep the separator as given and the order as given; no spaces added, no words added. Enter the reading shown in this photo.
6,42,11
